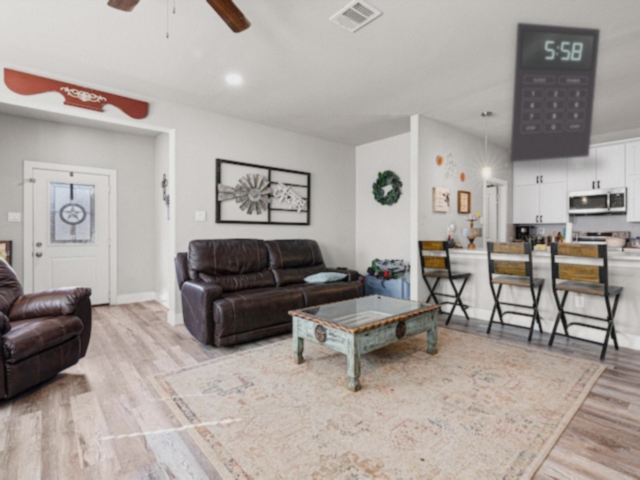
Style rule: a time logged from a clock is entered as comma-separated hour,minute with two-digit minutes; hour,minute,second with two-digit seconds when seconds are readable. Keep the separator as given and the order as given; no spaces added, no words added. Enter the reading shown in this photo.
5,58
